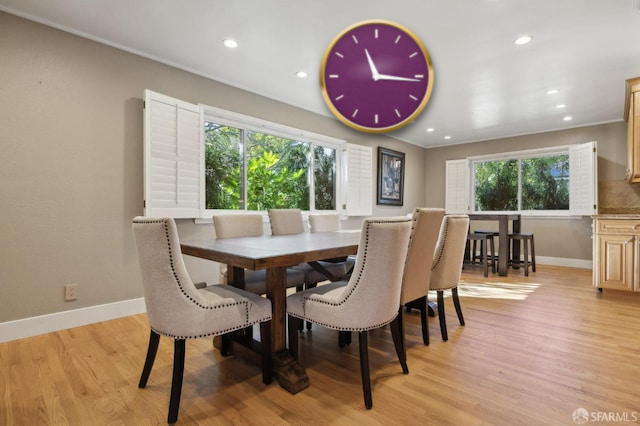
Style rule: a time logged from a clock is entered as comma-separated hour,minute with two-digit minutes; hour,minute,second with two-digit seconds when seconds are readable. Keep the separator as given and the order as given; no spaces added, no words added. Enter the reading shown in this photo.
11,16
